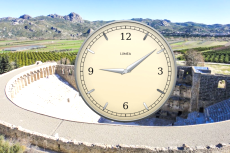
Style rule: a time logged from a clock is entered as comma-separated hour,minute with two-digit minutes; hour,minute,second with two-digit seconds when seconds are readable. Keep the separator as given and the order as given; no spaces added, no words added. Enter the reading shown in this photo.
9,09
